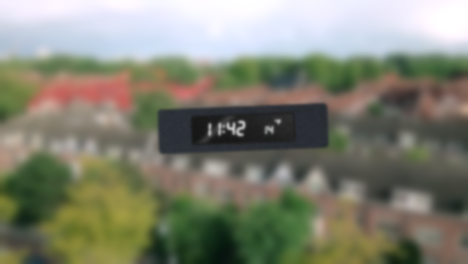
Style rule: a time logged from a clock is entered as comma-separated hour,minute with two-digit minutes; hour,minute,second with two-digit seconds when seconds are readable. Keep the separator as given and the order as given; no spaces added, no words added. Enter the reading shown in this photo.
11,42
